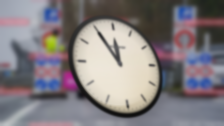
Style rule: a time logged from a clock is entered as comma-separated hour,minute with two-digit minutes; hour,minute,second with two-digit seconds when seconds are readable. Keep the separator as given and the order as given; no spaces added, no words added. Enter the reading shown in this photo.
11,55
